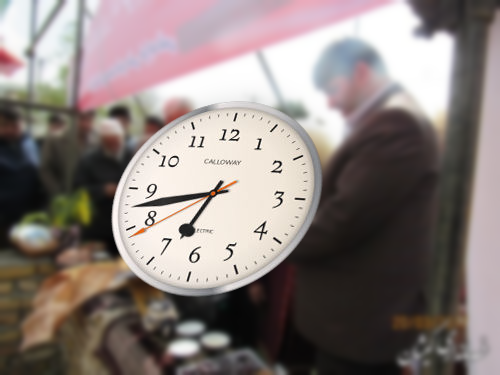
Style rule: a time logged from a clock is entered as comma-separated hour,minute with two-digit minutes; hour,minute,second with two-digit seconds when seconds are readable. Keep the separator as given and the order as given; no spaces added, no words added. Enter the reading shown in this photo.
6,42,39
